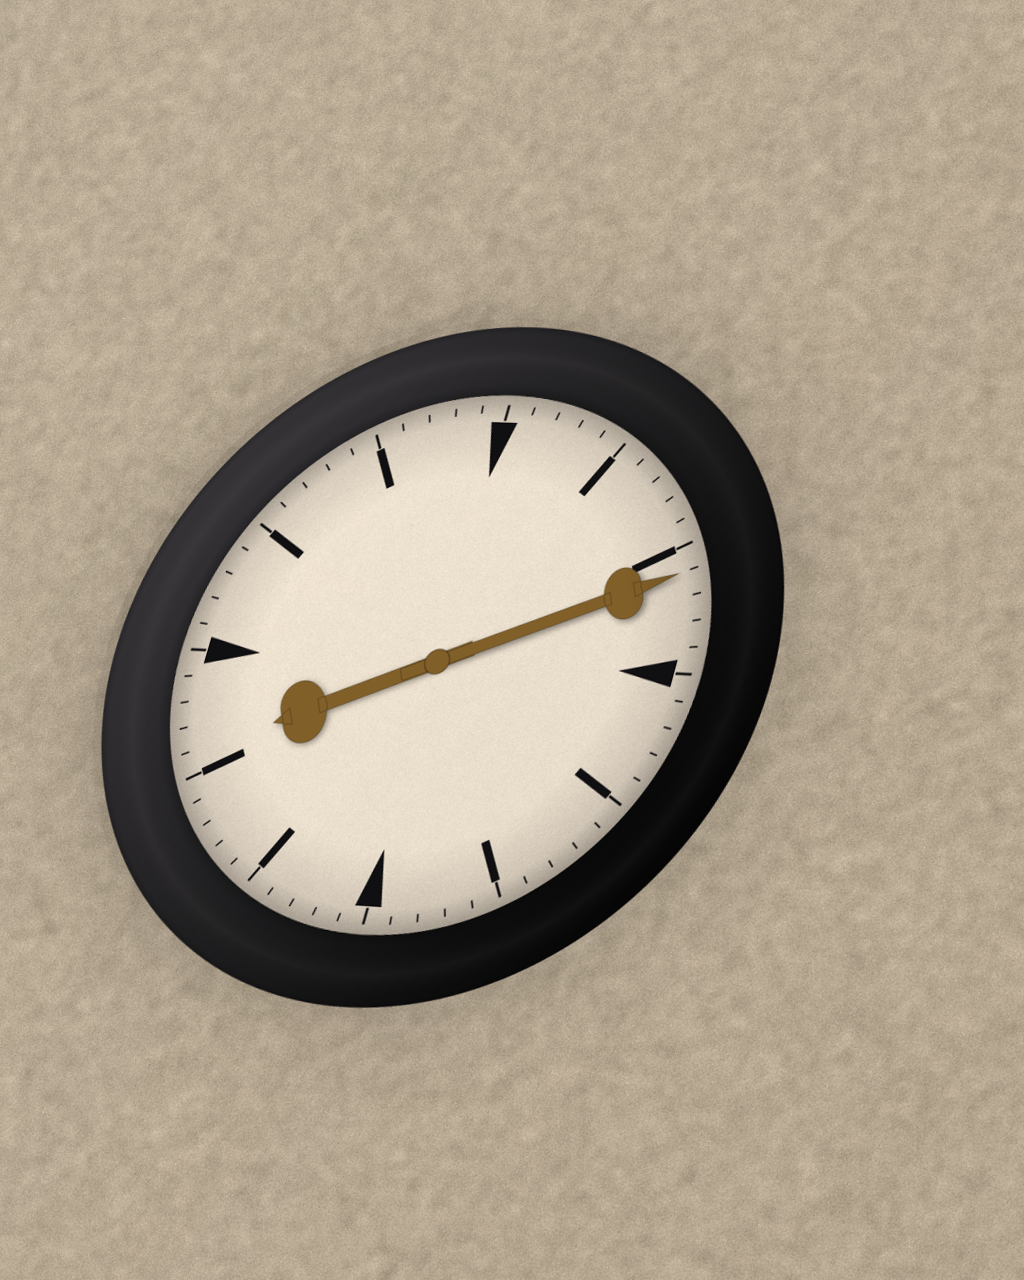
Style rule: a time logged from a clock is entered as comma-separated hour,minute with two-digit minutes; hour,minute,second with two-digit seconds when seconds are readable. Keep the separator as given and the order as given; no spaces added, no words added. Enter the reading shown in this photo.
8,11
